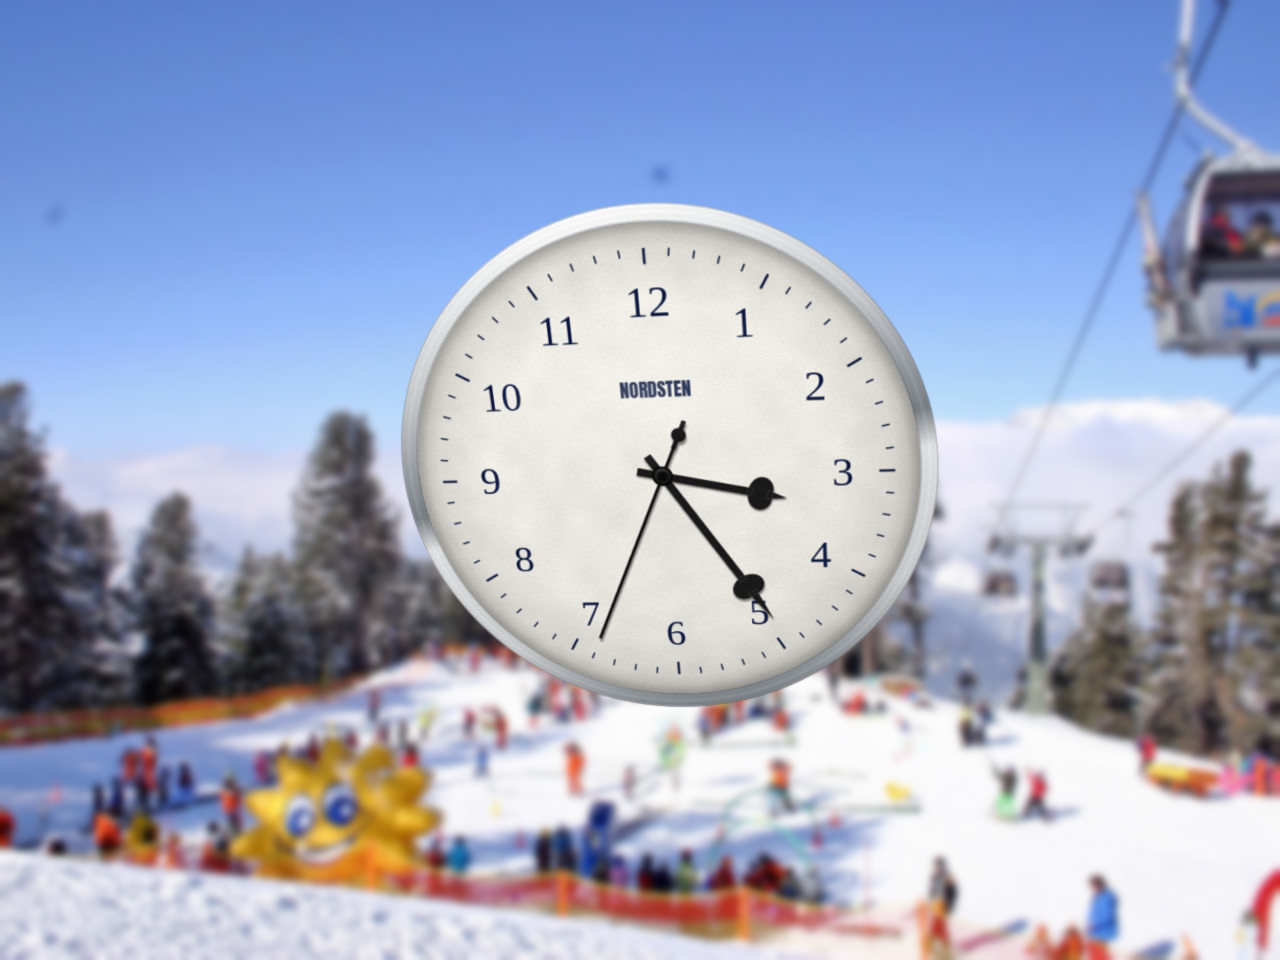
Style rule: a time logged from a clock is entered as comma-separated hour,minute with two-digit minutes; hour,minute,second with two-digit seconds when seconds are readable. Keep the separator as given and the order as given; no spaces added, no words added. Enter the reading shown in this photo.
3,24,34
